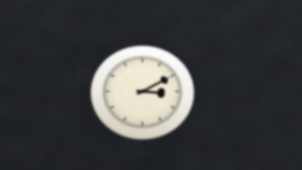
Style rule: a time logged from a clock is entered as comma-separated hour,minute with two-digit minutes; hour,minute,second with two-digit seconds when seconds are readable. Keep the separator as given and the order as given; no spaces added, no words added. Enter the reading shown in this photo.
3,10
